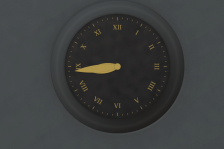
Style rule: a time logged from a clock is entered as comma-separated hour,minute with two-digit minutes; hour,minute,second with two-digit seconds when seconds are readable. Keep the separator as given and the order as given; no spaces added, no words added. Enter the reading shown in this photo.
8,44
